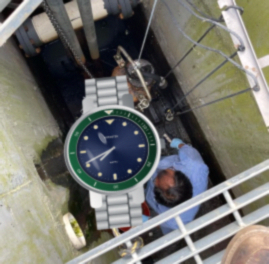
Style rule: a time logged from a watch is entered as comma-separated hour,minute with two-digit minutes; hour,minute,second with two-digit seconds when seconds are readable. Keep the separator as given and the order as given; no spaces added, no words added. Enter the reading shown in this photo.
7,41
